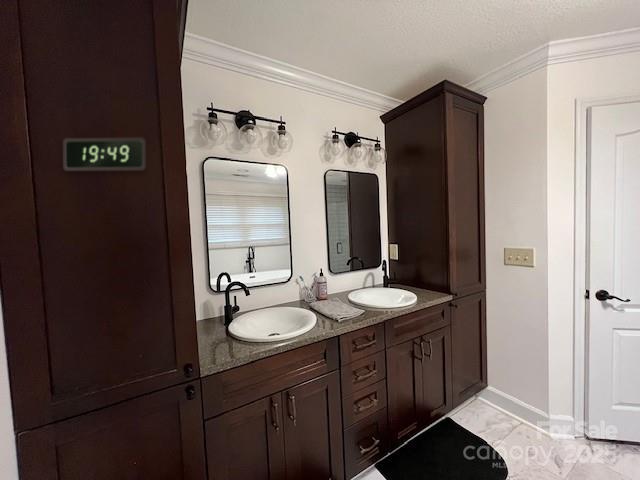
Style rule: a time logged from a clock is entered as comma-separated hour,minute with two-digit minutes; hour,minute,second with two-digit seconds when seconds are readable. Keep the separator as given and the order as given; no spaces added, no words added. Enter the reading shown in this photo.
19,49
